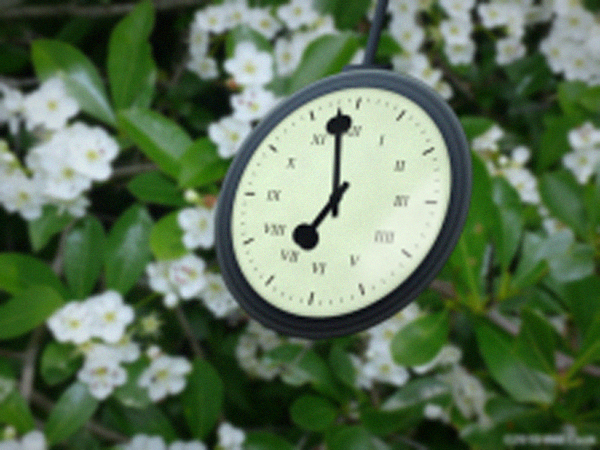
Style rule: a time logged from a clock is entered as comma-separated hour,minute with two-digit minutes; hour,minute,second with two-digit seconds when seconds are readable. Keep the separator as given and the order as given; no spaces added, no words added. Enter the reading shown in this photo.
6,58
